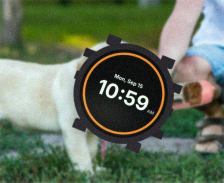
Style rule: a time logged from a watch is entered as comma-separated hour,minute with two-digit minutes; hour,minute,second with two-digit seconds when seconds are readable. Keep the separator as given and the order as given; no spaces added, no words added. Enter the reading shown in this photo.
10,59
